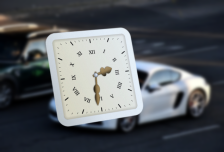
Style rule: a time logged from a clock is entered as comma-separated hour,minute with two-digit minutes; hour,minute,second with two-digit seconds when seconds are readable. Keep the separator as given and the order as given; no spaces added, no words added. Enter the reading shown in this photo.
2,31
